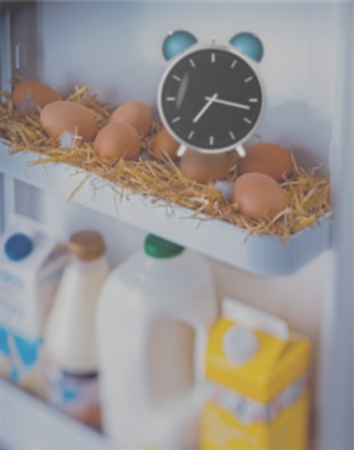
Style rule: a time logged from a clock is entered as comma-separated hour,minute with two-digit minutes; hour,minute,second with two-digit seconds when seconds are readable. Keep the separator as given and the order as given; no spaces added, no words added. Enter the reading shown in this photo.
7,17
